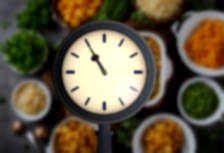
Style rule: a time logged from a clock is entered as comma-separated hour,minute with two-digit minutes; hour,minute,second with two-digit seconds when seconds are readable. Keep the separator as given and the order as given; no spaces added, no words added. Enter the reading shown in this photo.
10,55
